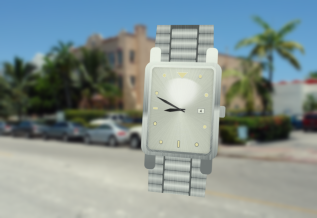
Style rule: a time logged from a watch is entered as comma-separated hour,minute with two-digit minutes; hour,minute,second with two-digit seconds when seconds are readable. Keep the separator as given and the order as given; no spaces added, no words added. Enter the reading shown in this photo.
8,49
